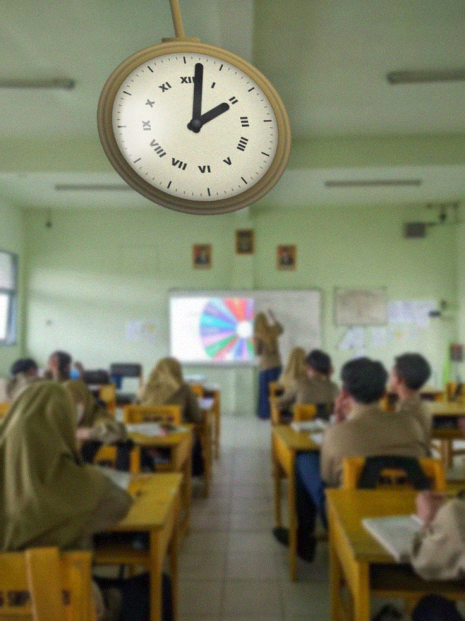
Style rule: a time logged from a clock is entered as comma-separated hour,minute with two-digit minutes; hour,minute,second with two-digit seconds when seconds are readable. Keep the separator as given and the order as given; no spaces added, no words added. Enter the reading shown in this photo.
2,02
